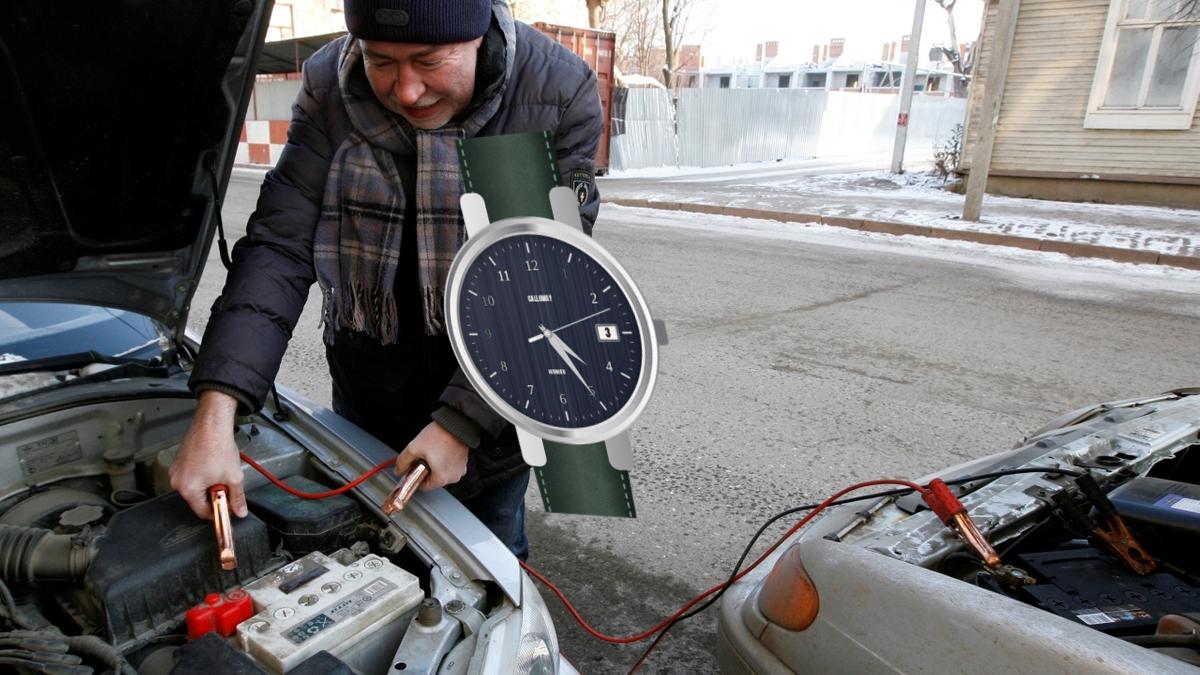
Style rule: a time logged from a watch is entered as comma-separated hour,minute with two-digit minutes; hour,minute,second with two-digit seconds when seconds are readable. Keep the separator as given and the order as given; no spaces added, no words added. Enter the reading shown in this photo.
4,25,12
